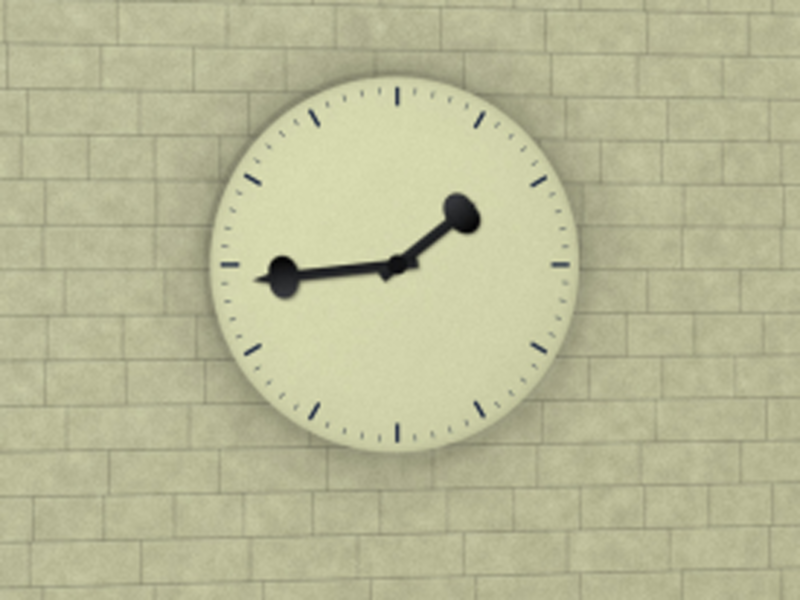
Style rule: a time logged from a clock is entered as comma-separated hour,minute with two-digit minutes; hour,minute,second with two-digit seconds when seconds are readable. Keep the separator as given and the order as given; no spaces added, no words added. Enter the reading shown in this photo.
1,44
